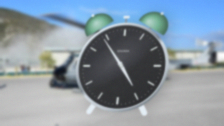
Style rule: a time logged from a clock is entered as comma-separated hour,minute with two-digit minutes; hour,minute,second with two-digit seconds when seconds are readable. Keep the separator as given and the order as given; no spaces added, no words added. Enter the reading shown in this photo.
4,54
